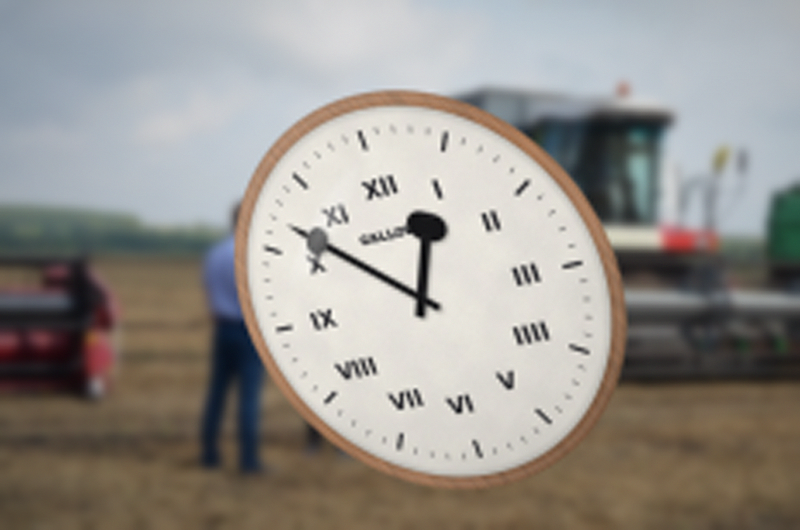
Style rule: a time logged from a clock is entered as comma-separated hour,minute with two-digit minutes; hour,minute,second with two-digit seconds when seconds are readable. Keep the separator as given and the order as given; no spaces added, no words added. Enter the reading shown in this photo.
12,52
